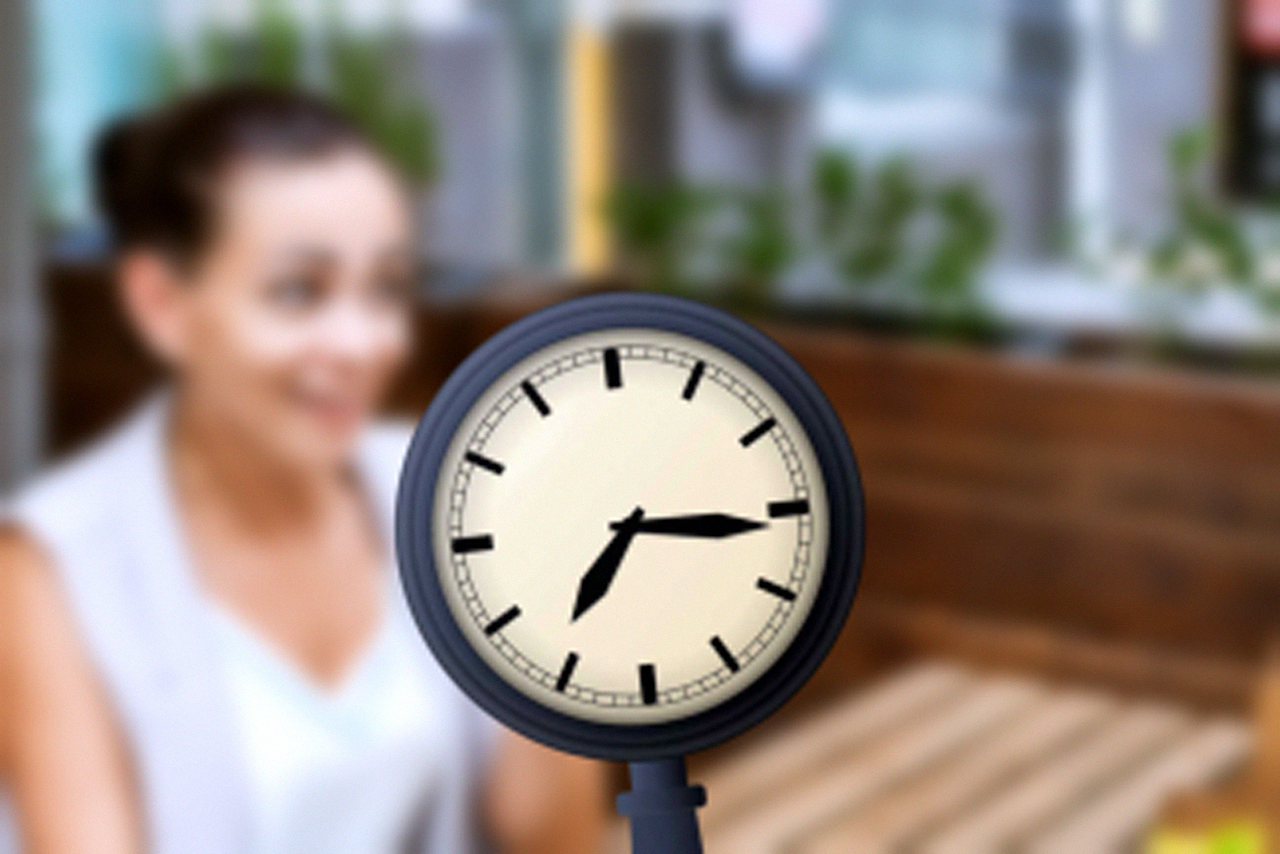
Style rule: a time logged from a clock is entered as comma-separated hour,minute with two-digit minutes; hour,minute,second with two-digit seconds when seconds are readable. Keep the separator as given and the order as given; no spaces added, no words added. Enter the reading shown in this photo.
7,16
